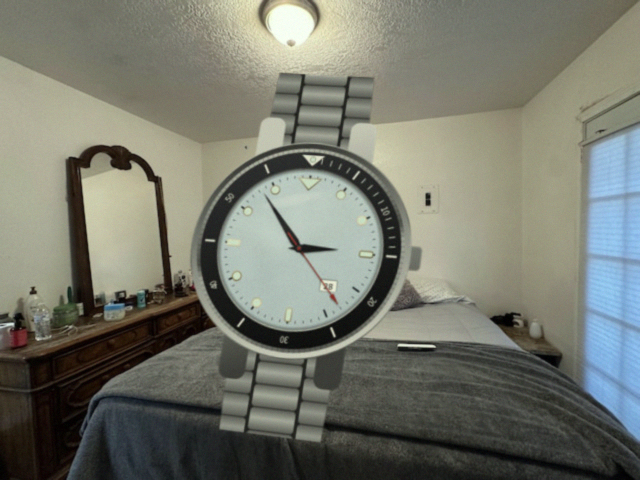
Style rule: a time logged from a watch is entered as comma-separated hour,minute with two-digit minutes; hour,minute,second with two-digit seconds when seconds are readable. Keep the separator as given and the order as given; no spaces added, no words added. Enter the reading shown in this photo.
2,53,23
